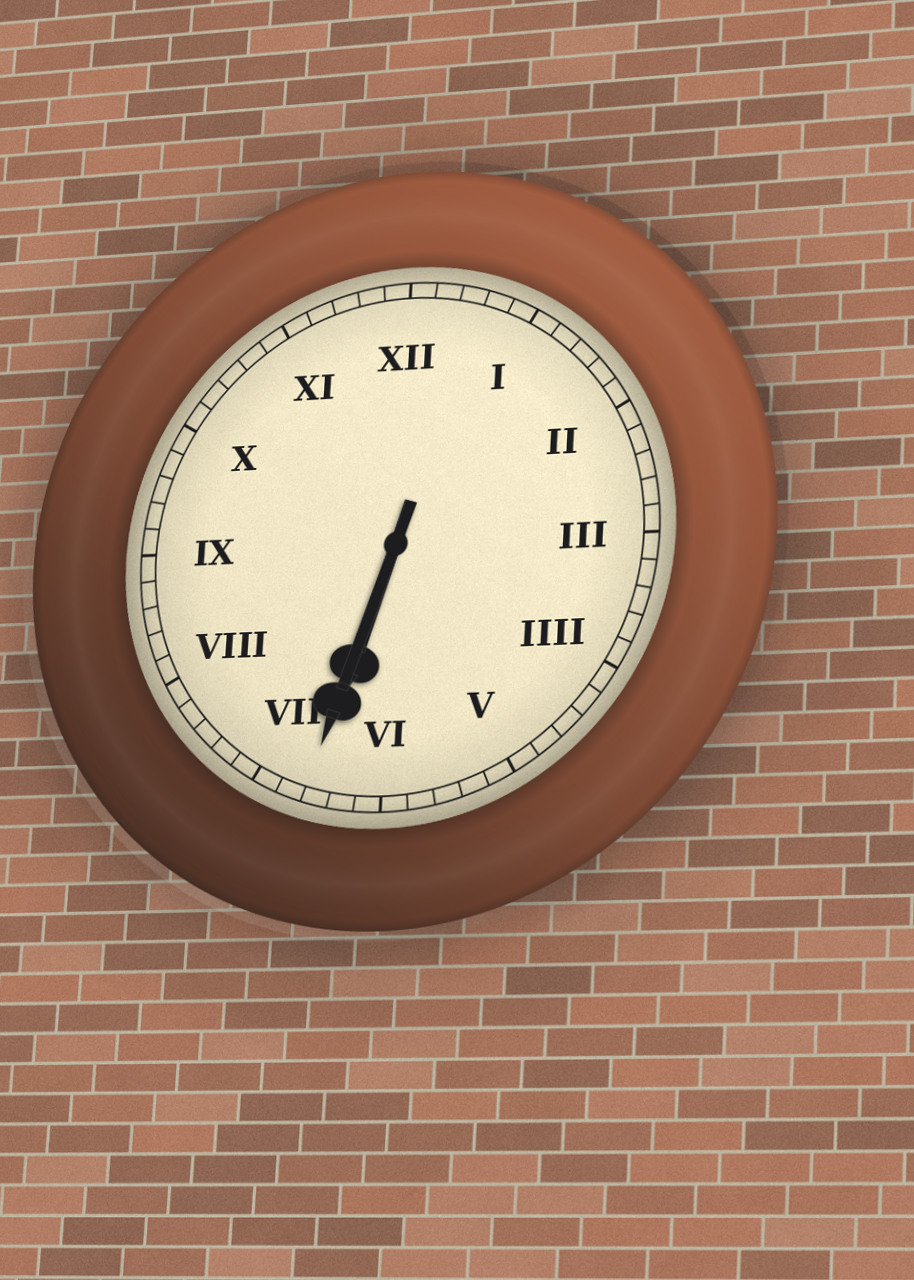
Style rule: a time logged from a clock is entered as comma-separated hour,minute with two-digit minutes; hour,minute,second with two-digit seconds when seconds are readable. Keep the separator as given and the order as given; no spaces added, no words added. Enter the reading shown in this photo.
6,33
